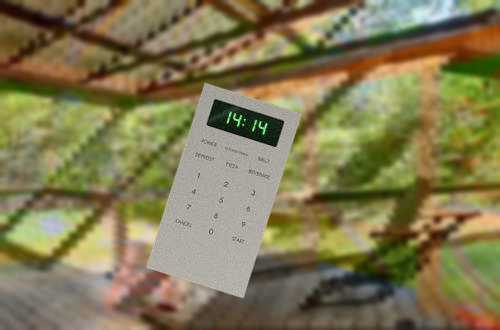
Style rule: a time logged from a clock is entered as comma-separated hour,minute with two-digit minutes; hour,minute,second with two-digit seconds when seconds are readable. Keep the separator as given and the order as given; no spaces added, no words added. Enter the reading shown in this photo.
14,14
